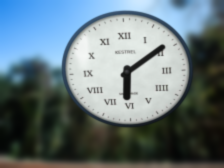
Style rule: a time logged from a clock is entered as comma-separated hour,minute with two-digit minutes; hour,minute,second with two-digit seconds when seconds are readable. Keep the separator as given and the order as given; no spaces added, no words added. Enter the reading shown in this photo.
6,09
